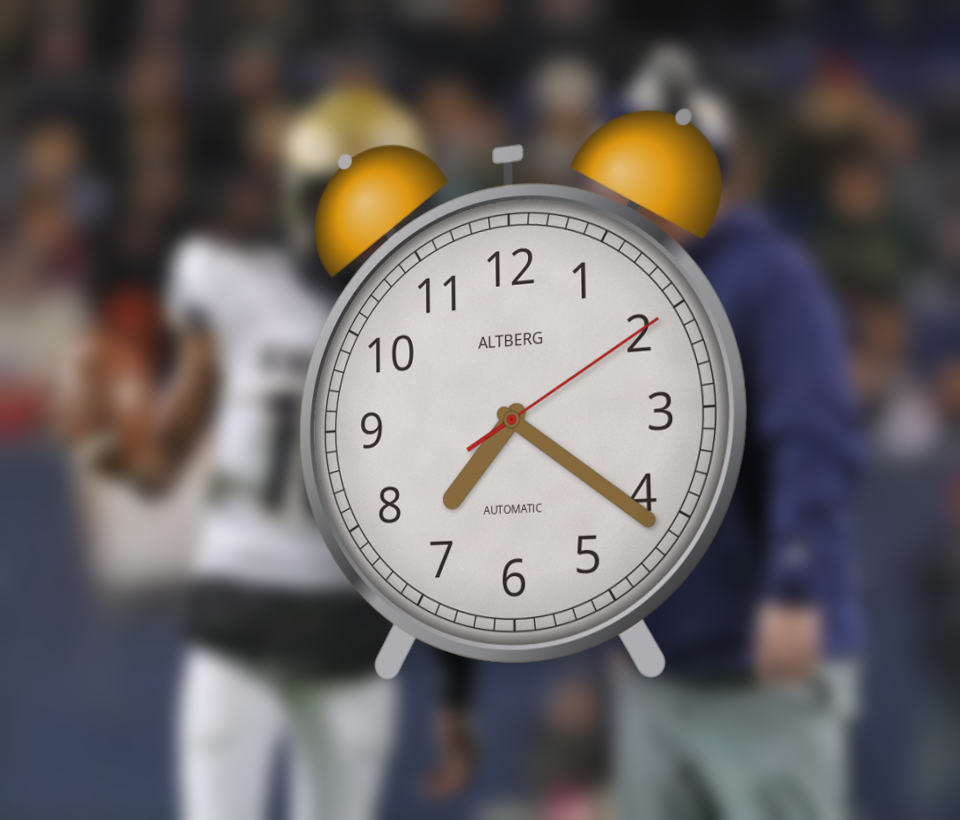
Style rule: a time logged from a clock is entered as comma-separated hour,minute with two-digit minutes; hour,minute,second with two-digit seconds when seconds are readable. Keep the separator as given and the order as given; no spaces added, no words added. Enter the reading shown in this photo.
7,21,10
